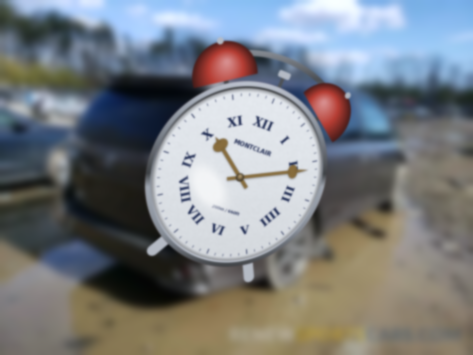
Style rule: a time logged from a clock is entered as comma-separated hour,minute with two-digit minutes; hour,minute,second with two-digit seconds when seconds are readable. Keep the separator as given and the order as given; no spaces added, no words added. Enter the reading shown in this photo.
10,11
